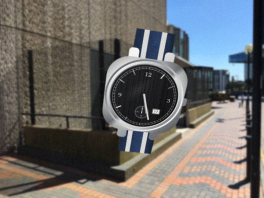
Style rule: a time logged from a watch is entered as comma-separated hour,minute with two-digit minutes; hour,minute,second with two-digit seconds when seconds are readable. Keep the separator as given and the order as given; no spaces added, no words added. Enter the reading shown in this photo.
5,27
